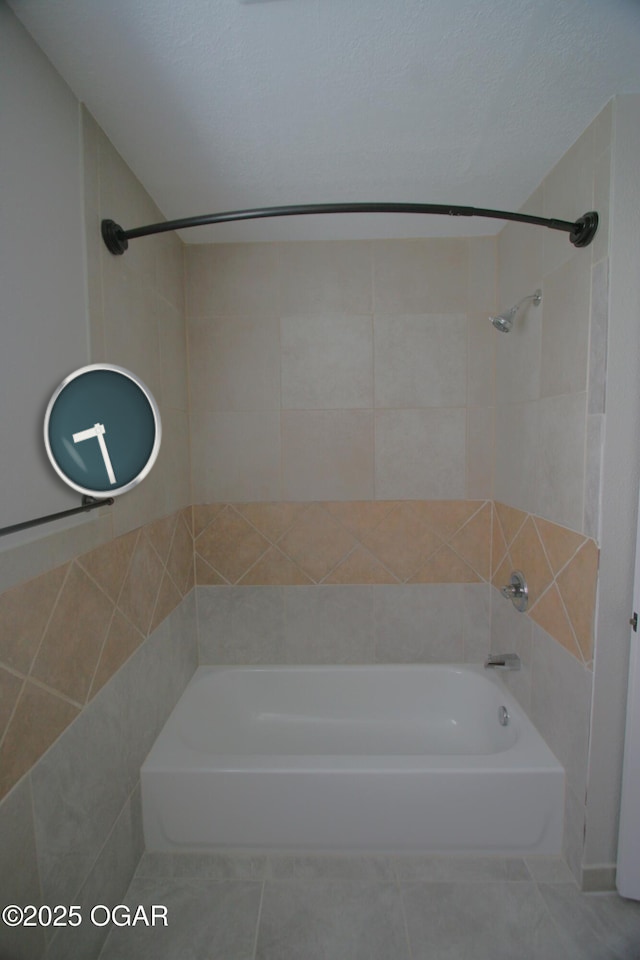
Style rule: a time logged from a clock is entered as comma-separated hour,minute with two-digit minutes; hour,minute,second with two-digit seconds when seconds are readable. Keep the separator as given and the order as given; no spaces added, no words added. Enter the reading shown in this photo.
8,27
